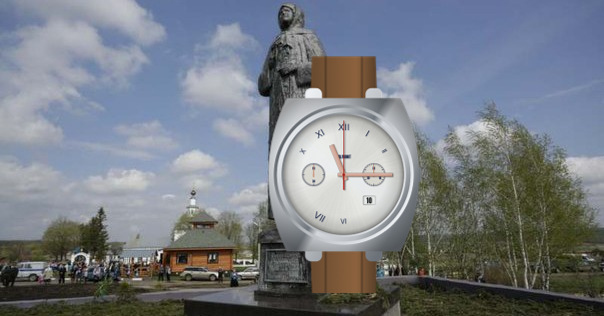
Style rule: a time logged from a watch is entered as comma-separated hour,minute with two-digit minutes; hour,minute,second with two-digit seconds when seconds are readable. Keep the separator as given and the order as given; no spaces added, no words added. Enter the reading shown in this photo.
11,15
